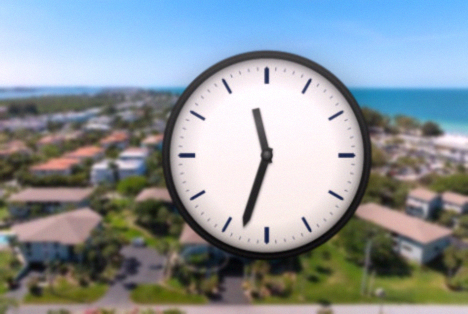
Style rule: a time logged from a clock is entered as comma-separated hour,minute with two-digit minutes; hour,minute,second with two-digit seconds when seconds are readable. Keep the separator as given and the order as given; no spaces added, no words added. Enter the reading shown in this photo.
11,33
